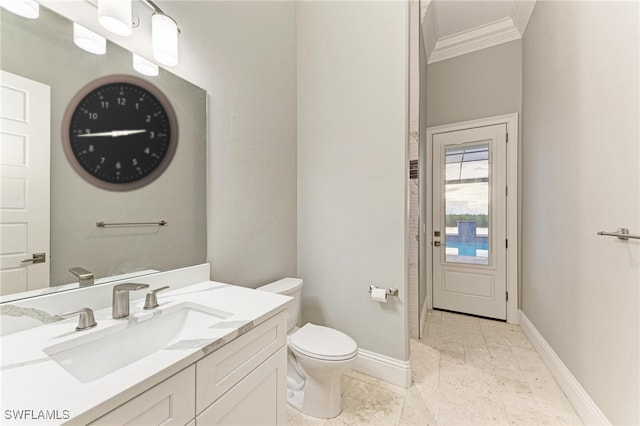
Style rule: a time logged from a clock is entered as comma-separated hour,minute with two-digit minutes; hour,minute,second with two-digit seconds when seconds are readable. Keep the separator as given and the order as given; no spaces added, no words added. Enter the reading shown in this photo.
2,44
